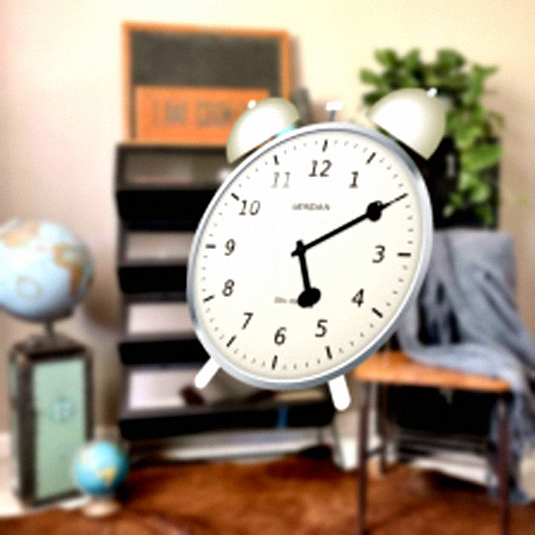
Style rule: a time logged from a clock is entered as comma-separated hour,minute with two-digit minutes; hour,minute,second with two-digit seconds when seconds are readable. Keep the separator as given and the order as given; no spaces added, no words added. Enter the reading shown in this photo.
5,10
